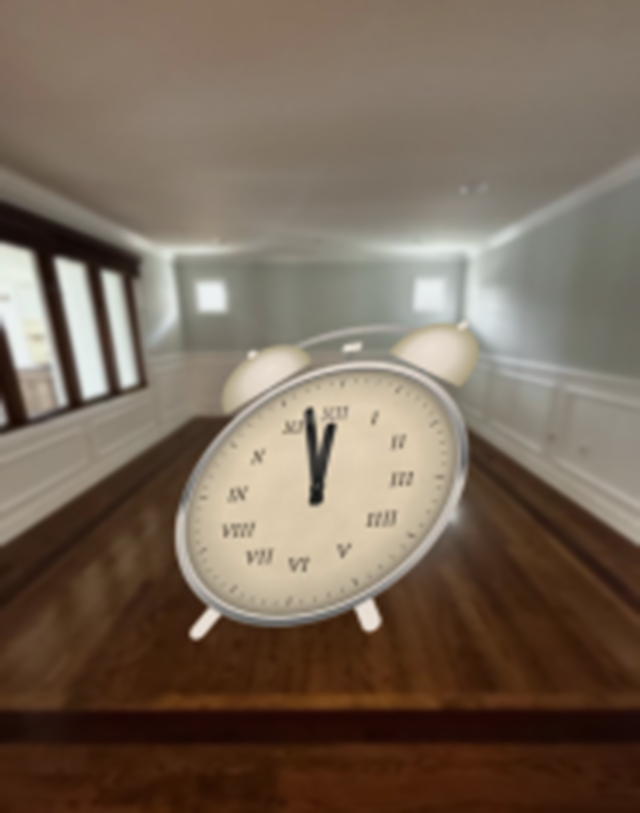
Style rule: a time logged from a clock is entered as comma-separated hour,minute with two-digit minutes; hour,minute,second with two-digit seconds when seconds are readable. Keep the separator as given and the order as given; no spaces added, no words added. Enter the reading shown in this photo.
11,57
